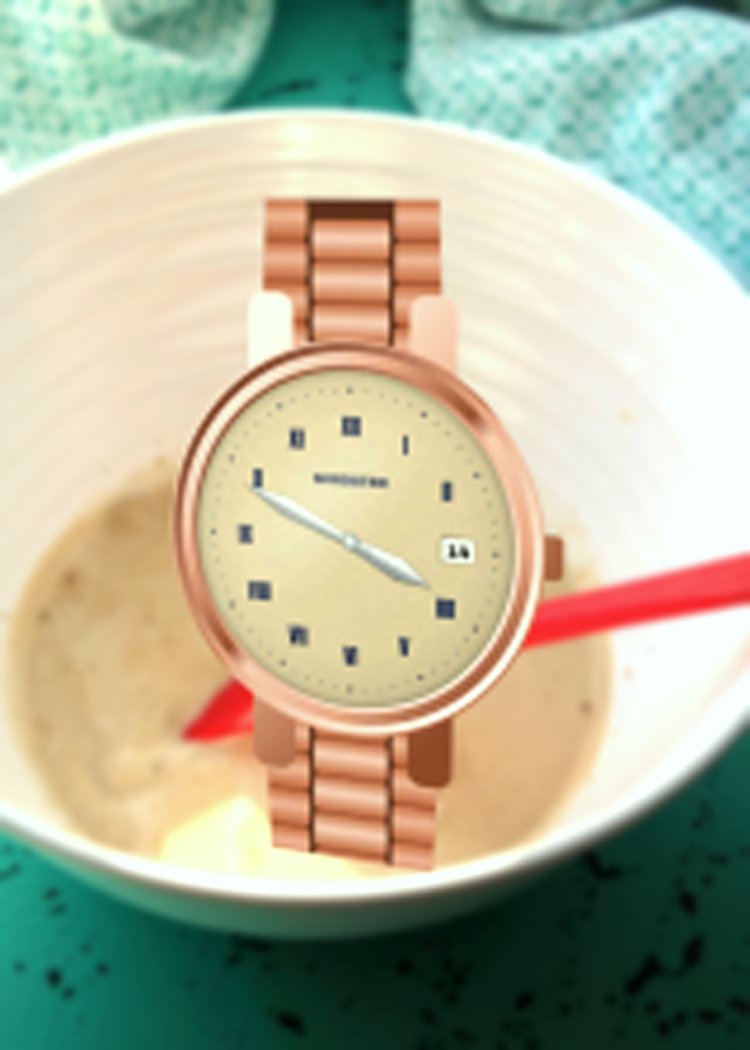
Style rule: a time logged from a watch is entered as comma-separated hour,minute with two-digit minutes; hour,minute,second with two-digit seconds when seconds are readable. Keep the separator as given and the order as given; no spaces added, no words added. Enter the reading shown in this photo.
3,49
